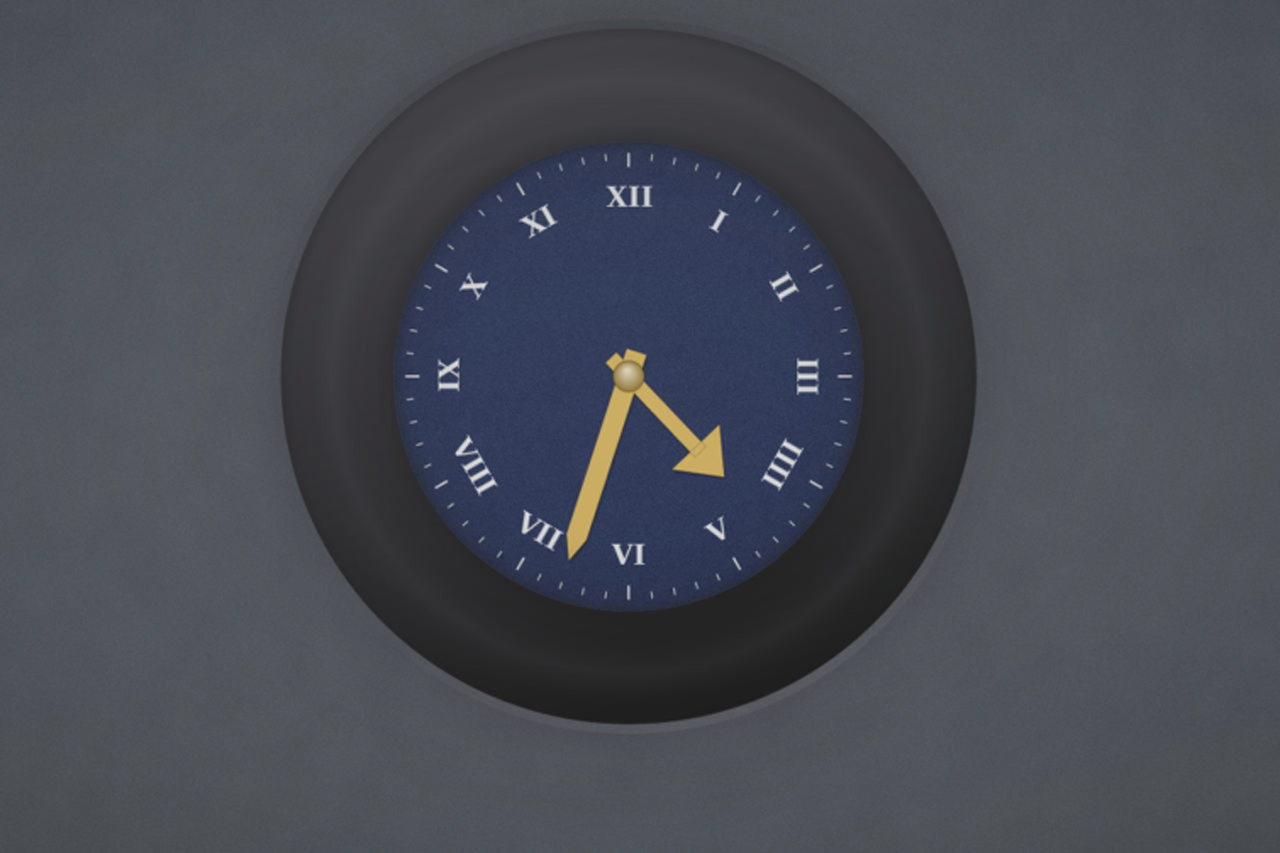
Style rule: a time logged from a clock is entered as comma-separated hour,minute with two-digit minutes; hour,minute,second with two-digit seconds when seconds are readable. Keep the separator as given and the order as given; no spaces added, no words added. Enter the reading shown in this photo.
4,33
